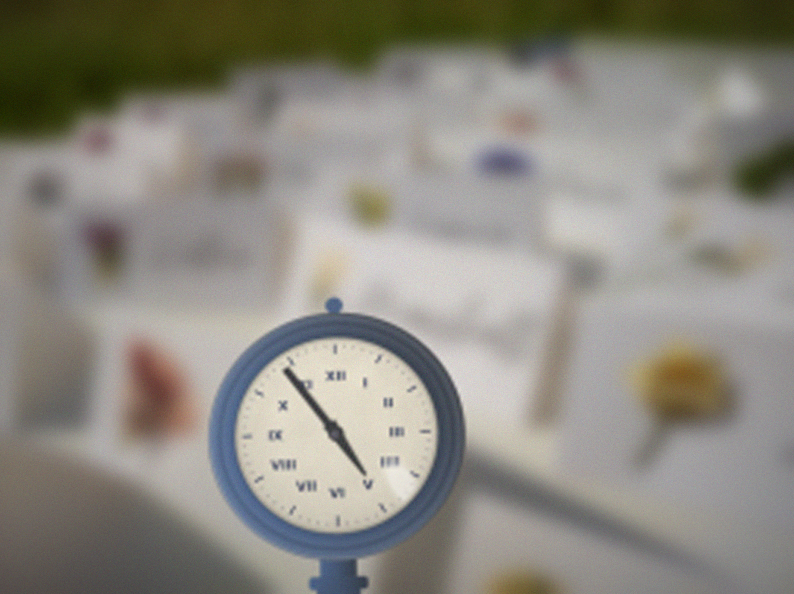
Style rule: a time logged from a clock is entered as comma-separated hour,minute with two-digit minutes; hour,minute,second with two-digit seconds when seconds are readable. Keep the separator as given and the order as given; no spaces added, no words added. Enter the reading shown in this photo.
4,54
